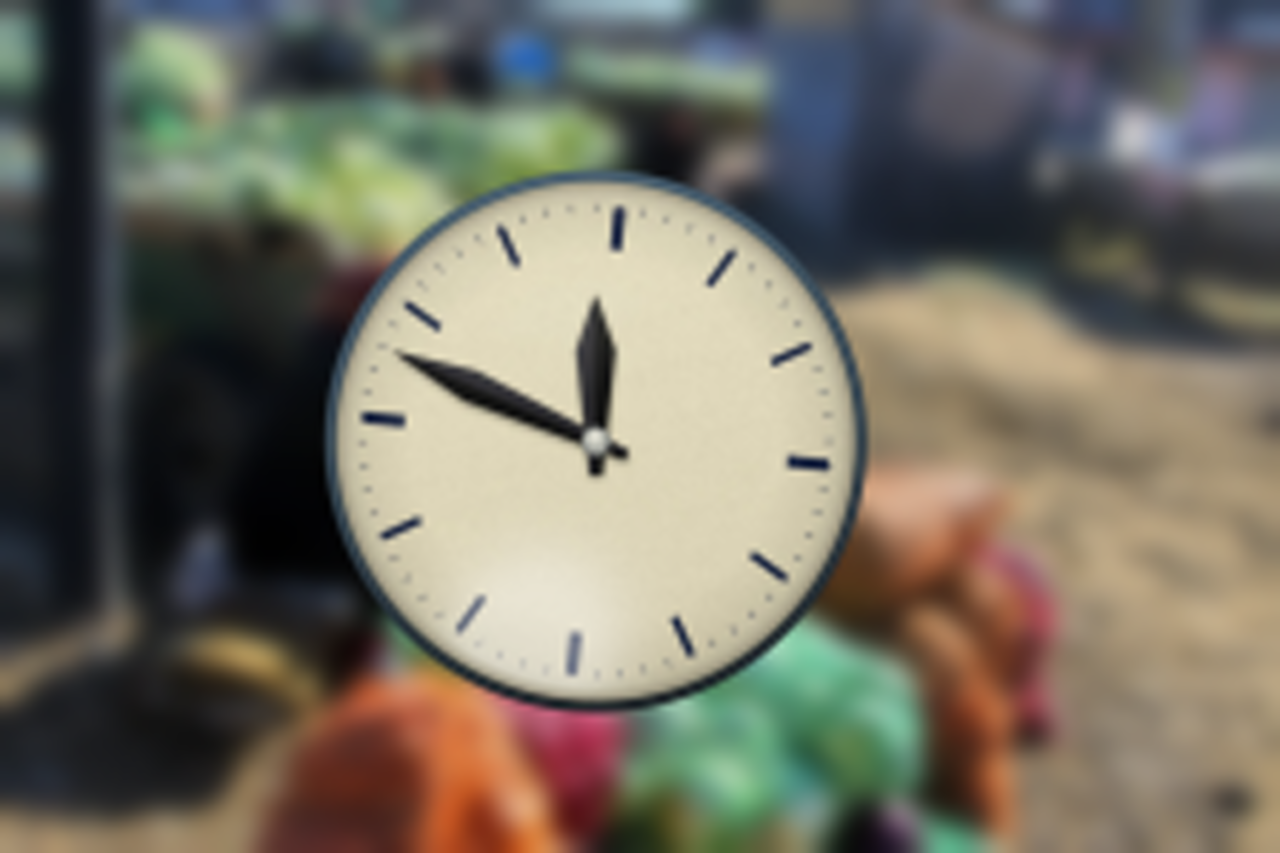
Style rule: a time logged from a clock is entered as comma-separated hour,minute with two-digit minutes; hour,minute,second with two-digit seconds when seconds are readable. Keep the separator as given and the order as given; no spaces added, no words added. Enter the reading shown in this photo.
11,48
